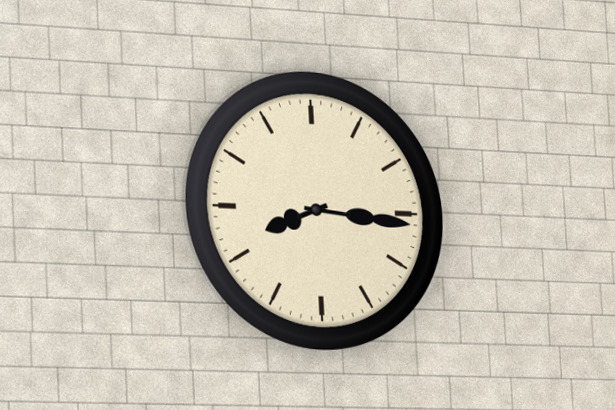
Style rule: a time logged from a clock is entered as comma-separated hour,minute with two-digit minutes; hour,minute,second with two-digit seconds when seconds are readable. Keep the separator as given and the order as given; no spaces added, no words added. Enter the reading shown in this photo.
8,16
